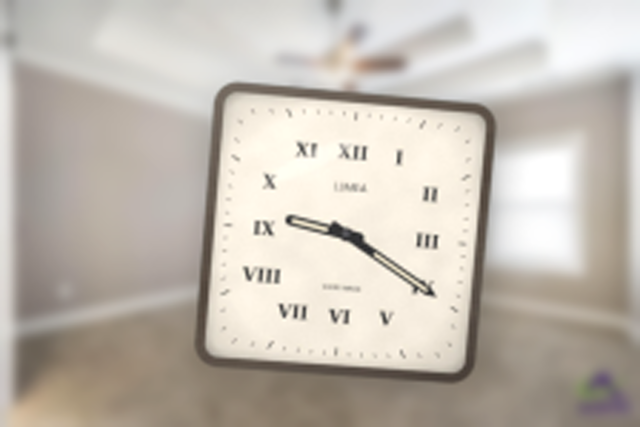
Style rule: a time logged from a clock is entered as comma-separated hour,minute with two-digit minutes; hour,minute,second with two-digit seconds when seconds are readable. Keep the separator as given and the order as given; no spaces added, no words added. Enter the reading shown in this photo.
9,20
